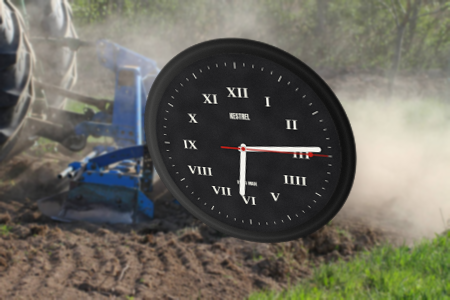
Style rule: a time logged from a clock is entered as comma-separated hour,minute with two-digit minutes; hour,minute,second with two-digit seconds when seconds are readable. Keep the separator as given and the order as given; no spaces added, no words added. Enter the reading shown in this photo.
6,14,15
